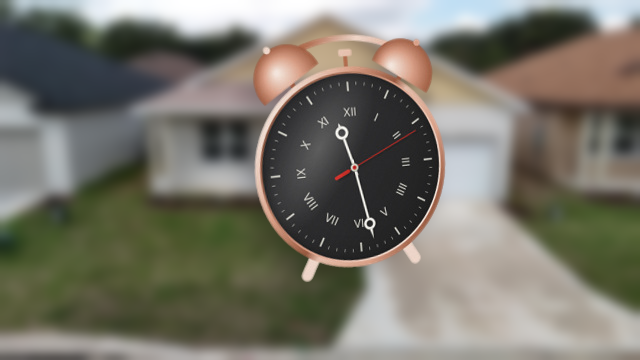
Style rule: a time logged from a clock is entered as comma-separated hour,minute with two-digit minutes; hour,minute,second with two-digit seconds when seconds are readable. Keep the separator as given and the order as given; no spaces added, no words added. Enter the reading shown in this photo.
11,28,11
